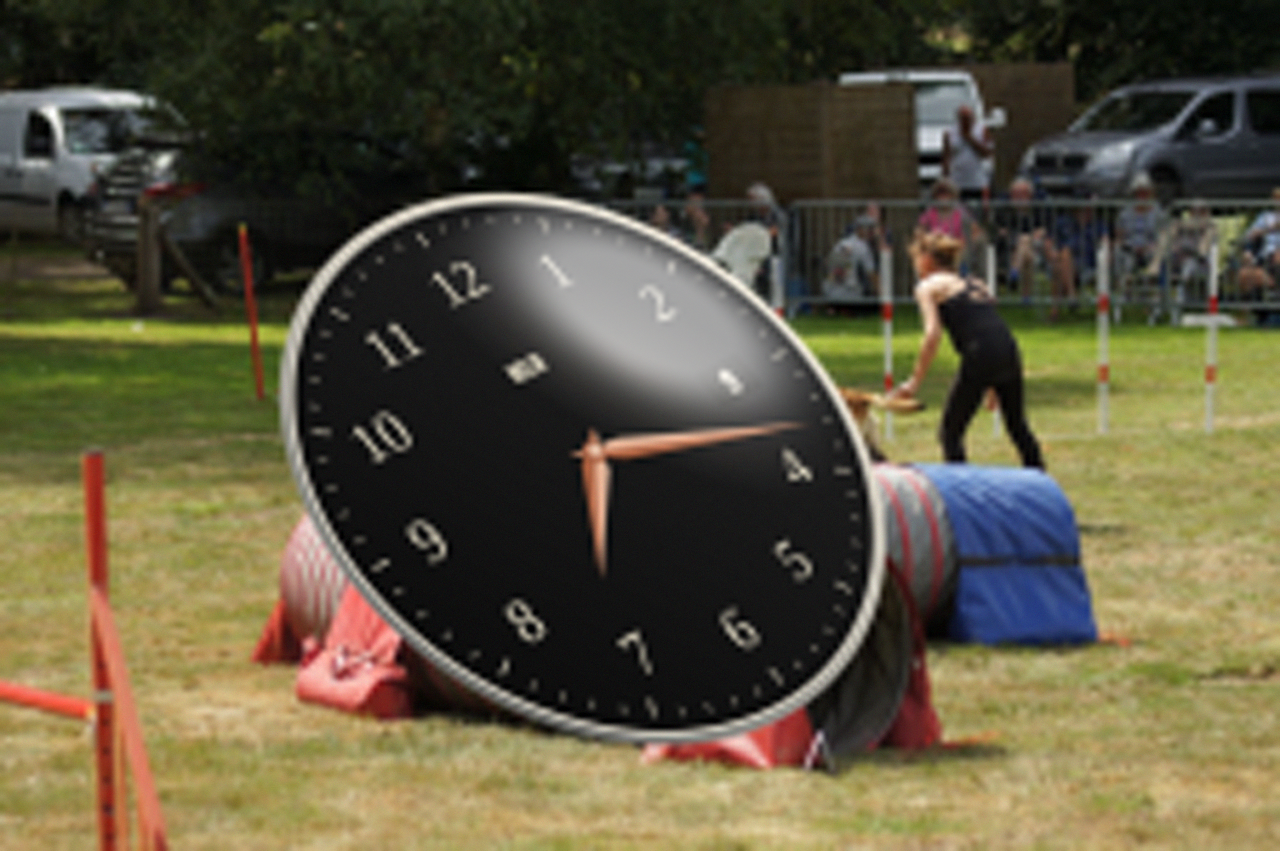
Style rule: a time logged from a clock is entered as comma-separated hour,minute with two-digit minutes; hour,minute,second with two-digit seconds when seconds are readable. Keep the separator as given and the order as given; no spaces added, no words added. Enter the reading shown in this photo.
7,18
